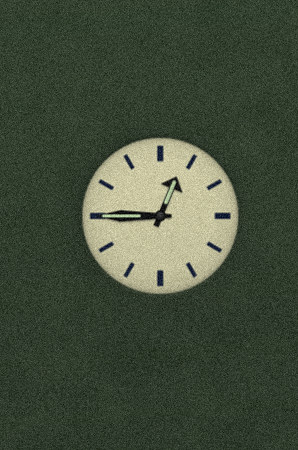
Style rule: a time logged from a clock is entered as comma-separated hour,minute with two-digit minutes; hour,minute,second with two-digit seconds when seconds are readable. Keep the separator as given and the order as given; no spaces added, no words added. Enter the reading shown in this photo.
12,45
